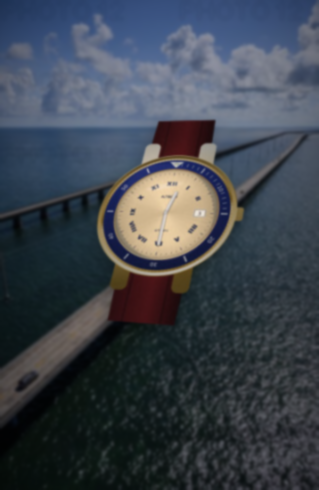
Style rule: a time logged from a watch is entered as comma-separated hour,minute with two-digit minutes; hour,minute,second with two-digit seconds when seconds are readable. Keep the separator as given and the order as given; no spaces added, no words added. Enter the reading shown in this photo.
12,30
